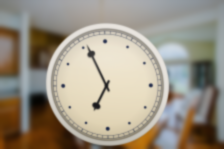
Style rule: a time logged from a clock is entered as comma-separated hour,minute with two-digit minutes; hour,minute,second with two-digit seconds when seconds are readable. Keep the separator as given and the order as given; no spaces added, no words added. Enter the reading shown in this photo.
6,56
